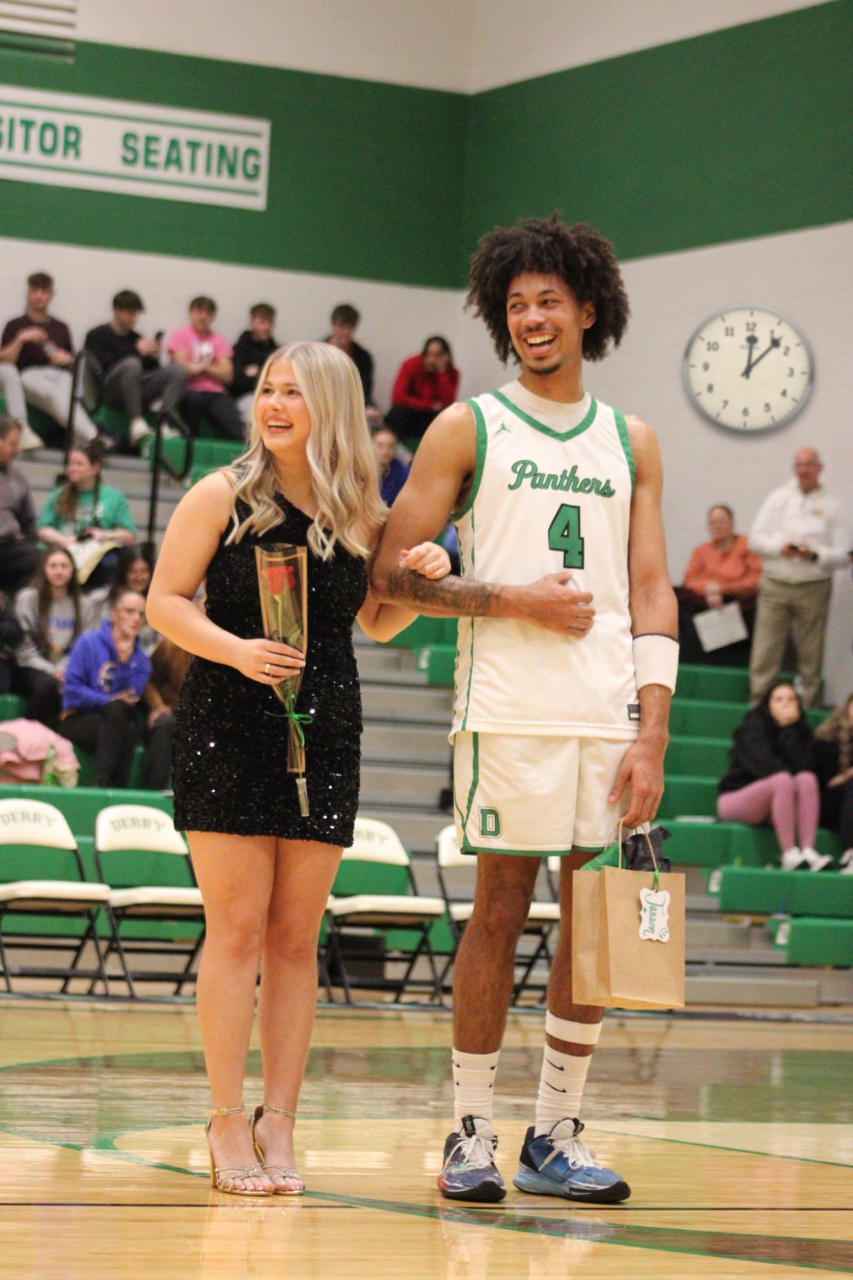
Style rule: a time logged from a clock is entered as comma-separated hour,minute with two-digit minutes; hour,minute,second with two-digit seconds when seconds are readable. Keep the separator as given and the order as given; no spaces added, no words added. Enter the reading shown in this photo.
12,07
